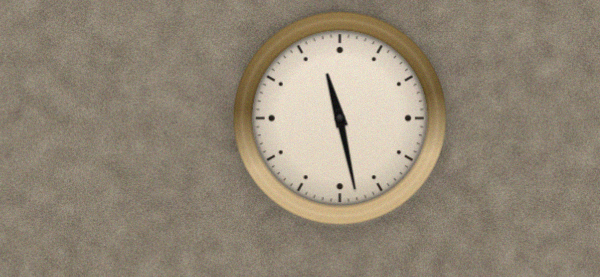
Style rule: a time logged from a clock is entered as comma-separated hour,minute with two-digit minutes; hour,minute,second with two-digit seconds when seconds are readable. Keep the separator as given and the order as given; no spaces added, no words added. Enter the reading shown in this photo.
11,28
